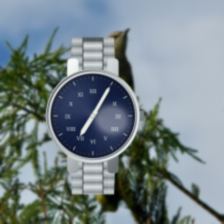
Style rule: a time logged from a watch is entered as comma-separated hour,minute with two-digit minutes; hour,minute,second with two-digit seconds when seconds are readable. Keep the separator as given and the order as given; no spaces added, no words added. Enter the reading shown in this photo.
7,05
